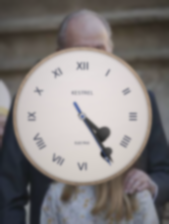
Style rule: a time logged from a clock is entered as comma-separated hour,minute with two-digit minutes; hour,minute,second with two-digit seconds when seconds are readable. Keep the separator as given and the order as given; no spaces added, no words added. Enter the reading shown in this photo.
4,24,25
